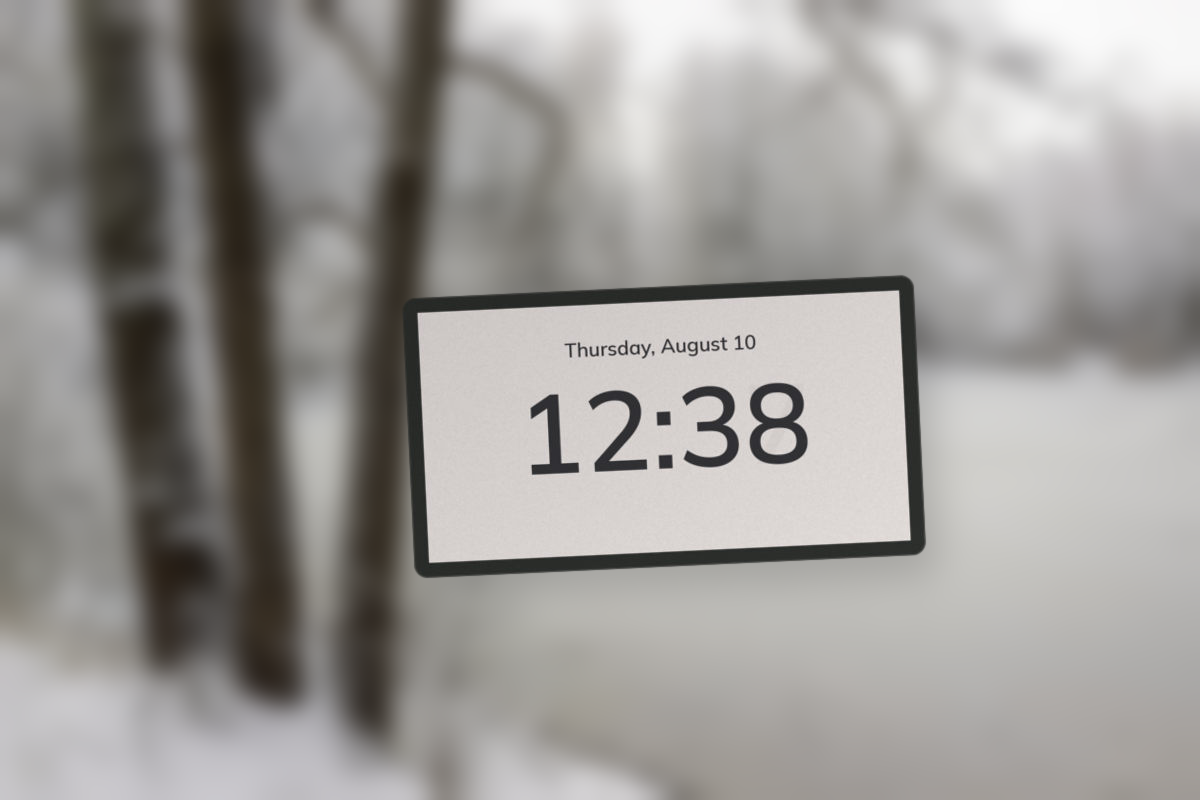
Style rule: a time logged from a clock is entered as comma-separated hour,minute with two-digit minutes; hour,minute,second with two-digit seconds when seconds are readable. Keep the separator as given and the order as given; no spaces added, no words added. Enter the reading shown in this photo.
12,38
